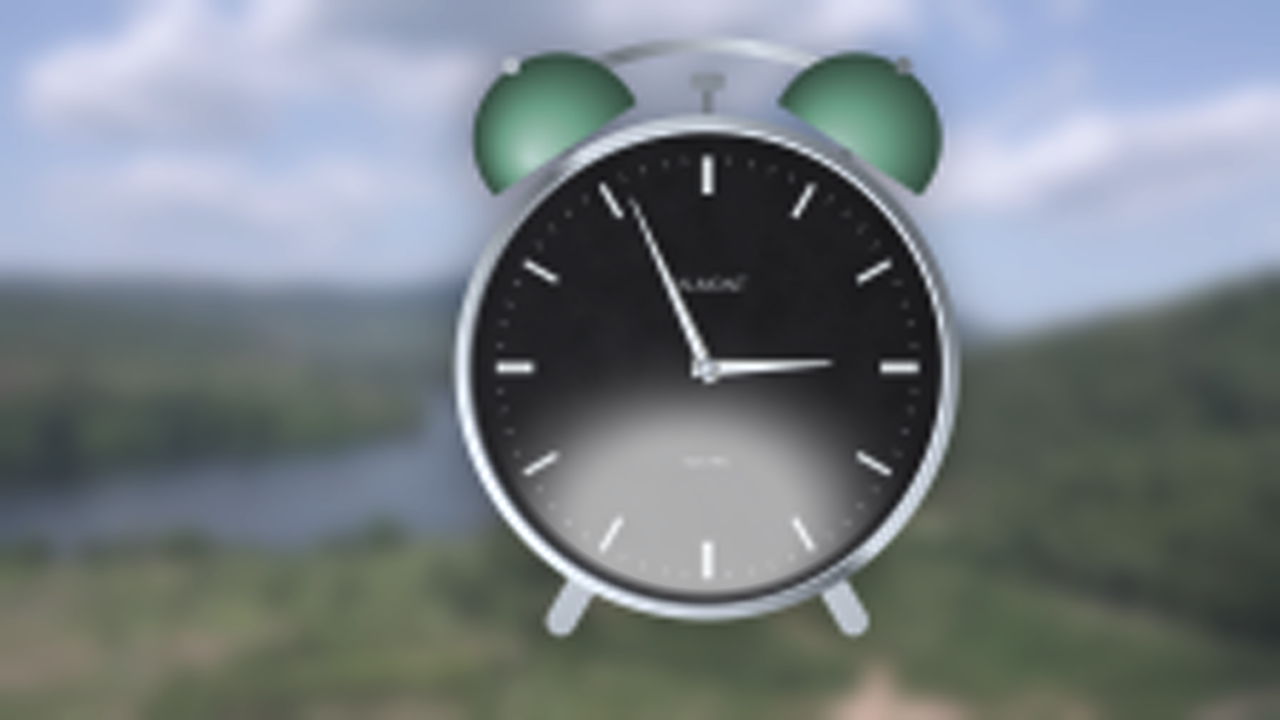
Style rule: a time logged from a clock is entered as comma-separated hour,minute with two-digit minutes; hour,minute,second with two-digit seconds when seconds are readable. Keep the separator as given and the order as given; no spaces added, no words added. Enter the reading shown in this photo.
2,56
